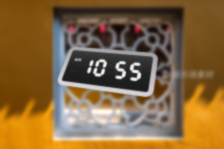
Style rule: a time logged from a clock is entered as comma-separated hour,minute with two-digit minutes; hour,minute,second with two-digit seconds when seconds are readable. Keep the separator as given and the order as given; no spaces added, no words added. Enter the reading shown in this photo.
10,55
